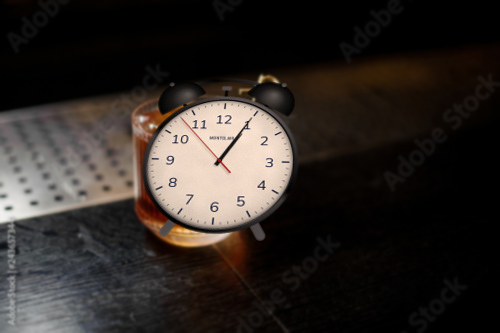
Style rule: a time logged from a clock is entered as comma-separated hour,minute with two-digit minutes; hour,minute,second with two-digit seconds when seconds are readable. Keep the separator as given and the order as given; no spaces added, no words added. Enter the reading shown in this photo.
1,04,53
